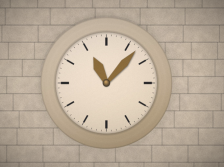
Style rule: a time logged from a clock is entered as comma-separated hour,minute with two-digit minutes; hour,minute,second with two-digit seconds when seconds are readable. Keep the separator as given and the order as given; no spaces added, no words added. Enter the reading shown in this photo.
11,07
